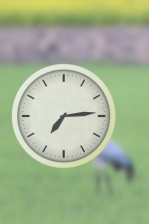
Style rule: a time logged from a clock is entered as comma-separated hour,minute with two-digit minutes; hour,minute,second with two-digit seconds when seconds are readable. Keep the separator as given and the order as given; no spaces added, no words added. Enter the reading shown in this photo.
7,14
